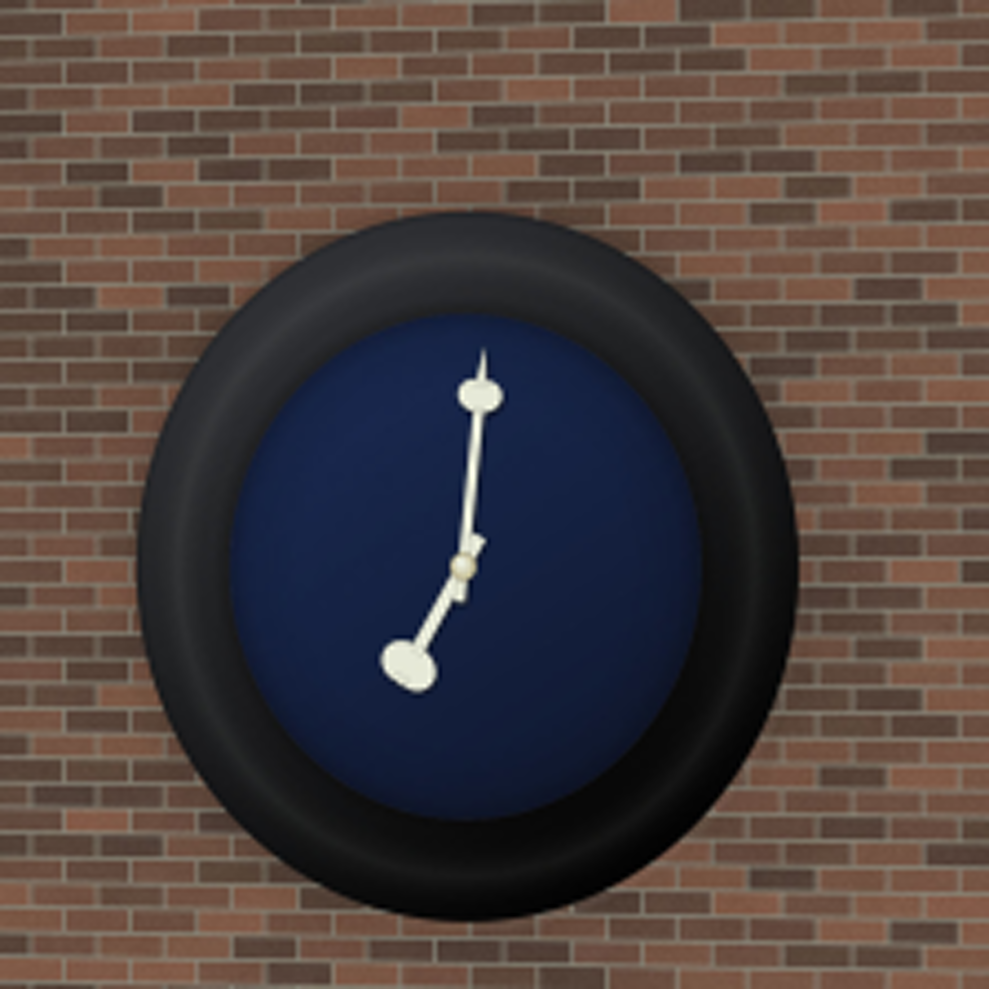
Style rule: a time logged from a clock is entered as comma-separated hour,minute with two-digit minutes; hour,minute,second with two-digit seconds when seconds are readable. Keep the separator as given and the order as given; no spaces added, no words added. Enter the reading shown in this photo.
7,01
